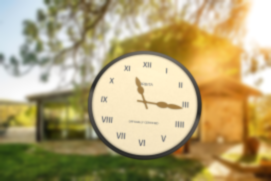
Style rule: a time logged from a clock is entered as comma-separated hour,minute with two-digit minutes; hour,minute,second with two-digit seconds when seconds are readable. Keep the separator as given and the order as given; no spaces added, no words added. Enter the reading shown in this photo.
11,16
